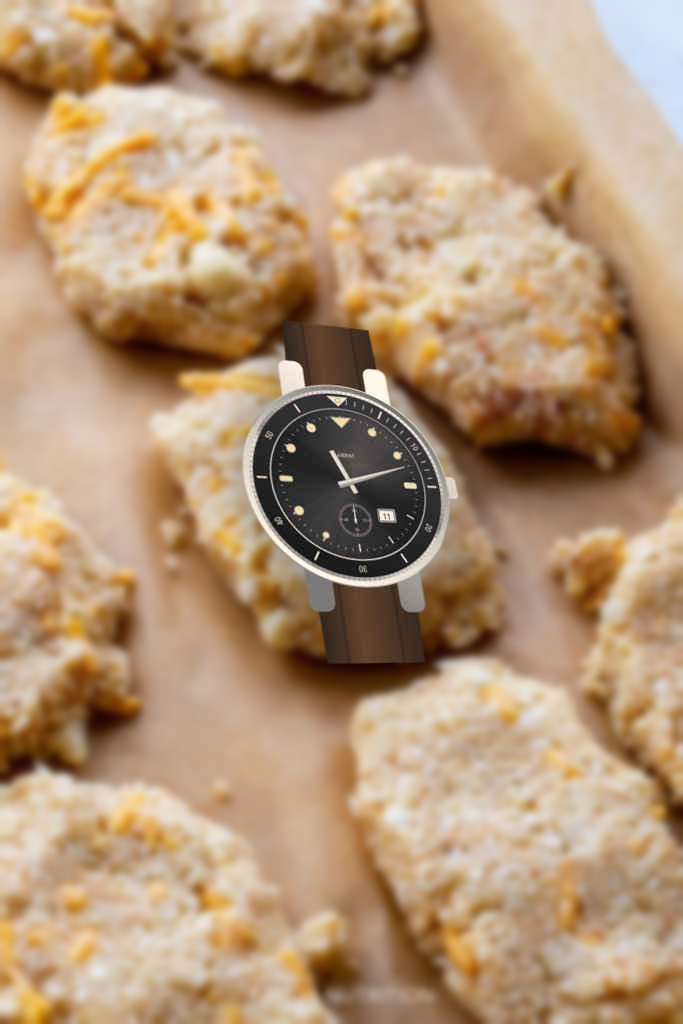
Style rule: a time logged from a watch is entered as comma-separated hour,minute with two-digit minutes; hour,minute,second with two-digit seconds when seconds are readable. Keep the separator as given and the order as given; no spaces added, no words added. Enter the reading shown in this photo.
11,12
